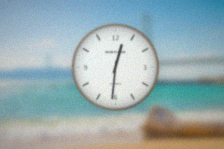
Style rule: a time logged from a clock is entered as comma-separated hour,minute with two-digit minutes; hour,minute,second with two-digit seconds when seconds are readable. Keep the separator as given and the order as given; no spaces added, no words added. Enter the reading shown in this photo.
12,31
